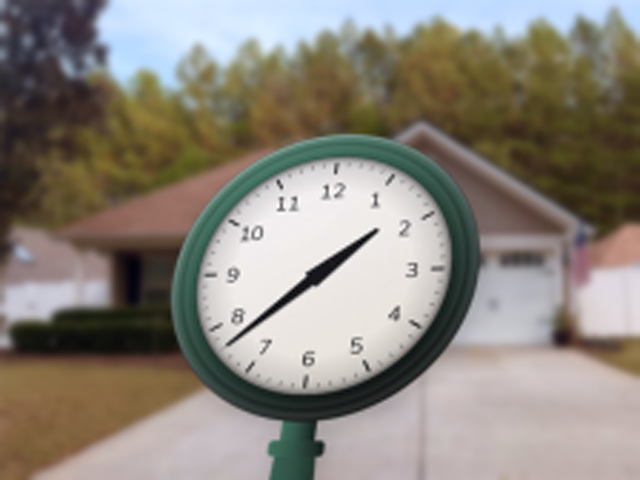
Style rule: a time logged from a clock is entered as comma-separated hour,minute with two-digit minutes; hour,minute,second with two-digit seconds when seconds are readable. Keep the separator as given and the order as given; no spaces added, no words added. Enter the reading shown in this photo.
1,38
